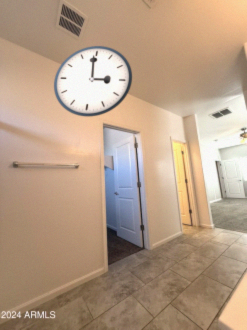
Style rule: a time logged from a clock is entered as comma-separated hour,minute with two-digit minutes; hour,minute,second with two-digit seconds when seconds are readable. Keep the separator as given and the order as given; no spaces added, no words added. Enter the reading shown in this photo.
2,59
